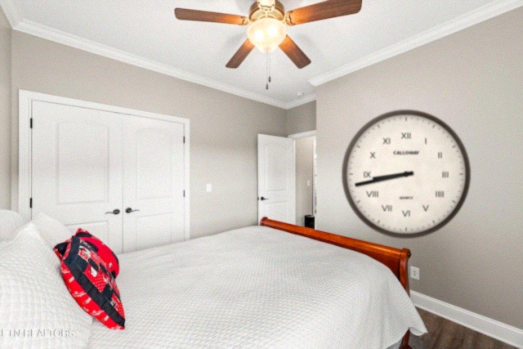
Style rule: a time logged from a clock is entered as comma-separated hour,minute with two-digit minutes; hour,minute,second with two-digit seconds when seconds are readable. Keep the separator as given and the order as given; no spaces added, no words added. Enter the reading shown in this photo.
8,43
